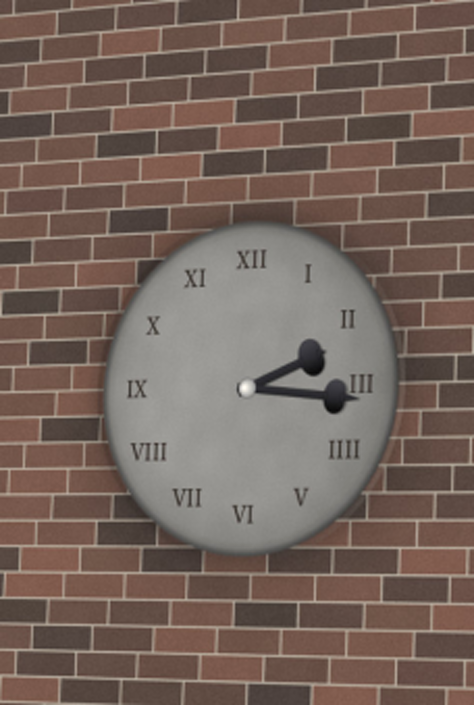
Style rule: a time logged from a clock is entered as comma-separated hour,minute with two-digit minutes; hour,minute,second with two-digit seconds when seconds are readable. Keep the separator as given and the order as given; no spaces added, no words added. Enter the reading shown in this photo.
2,16
